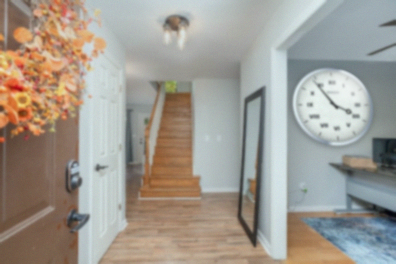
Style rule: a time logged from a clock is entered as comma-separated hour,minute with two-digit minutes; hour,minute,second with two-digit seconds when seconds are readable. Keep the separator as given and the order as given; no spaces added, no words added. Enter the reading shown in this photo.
3,54
